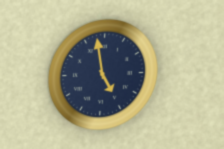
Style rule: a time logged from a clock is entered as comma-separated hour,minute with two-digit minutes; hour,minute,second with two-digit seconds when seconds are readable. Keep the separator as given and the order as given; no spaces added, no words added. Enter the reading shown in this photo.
4,58
